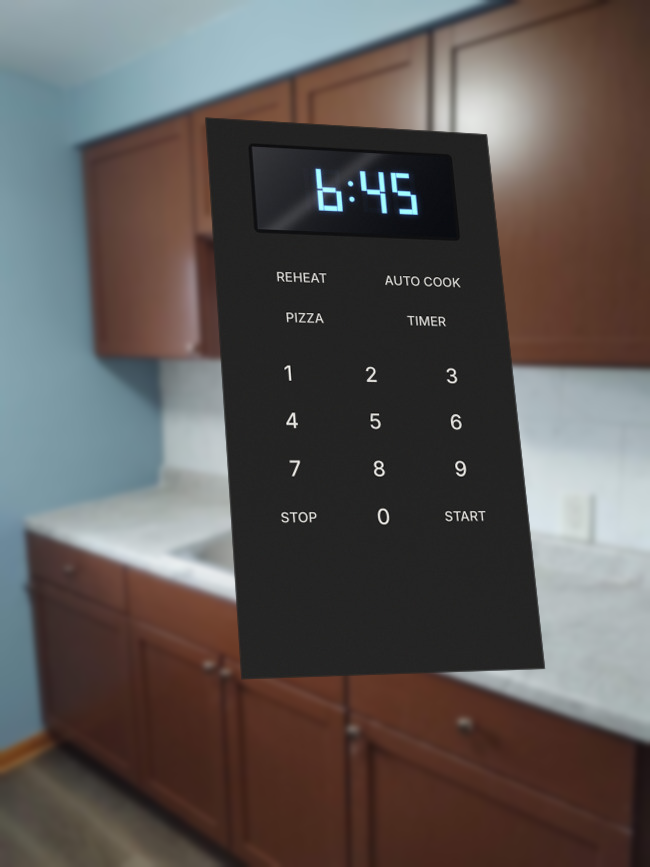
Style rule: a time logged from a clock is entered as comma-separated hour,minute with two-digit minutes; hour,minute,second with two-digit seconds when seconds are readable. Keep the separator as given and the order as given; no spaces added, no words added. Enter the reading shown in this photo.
6,45
